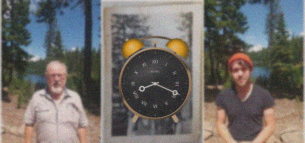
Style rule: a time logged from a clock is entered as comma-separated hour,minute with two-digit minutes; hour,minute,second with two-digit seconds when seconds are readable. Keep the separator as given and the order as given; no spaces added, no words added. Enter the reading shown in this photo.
8,19
